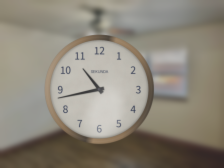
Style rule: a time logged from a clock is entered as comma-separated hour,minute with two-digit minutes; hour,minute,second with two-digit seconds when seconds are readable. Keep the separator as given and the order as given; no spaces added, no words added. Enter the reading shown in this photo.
10,43
